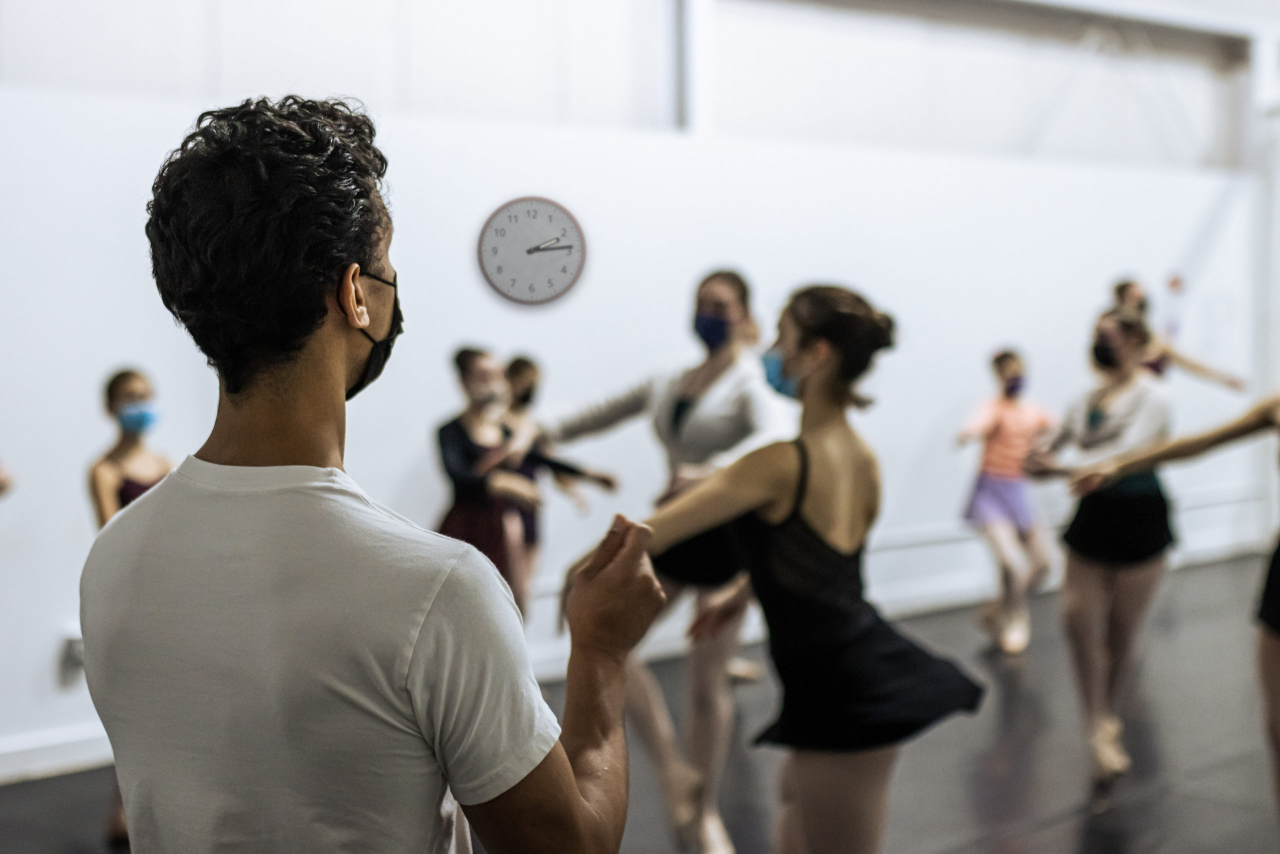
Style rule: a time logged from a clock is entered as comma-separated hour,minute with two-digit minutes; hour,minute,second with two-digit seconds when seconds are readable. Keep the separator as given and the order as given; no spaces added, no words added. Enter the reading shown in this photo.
2,14
